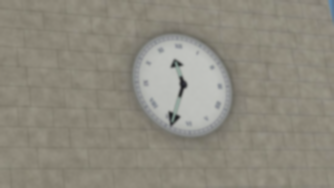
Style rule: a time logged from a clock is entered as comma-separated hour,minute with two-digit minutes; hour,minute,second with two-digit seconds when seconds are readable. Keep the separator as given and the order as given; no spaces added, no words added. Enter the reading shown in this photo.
11,34
